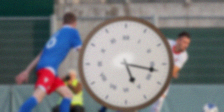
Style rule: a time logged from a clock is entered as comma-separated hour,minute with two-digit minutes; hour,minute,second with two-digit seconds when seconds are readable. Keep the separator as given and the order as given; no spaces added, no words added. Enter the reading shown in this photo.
5,17
